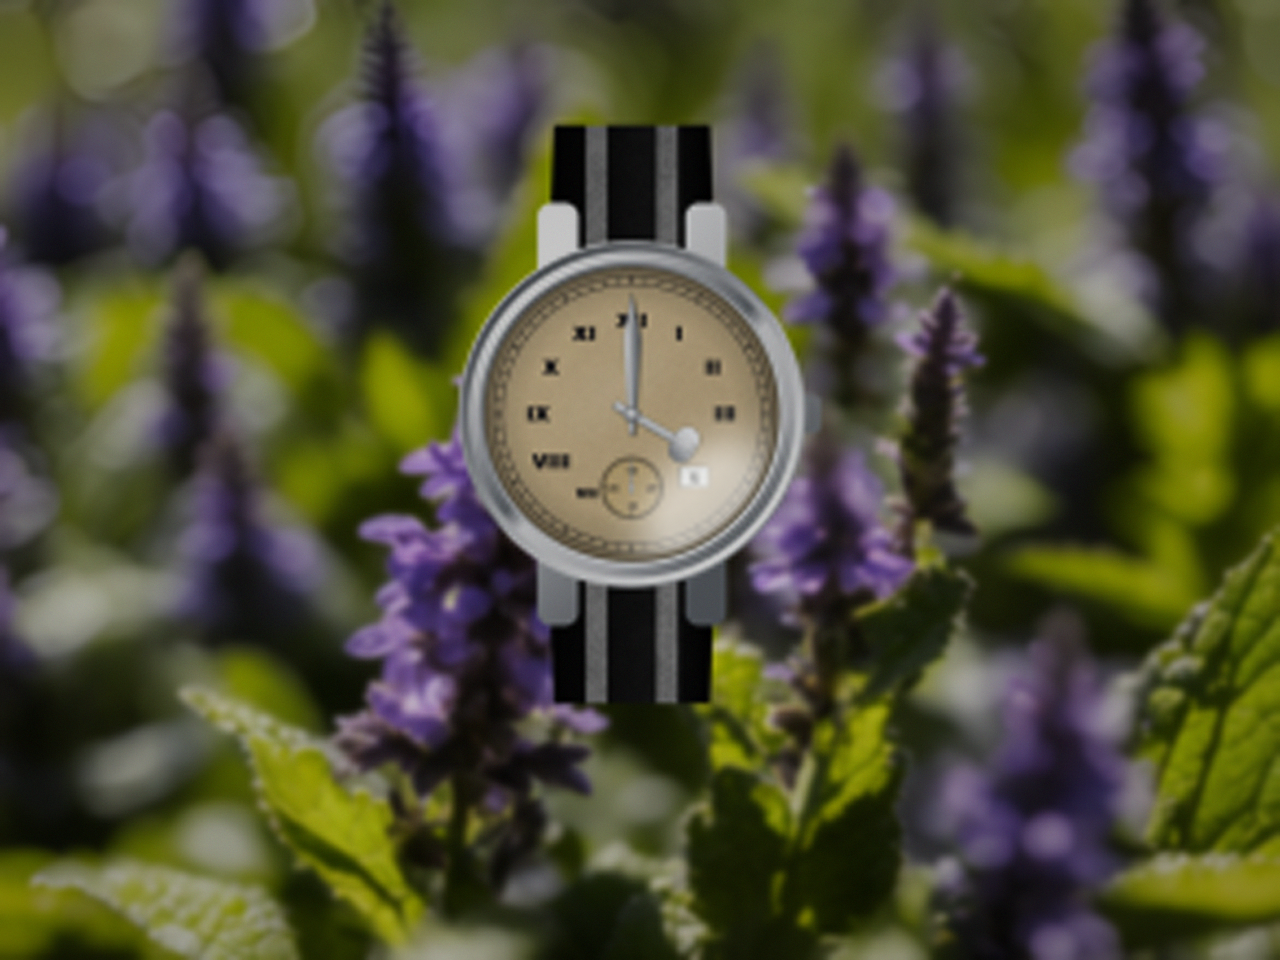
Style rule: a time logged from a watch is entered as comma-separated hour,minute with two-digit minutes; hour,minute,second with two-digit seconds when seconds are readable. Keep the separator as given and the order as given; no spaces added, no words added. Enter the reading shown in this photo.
4,00
